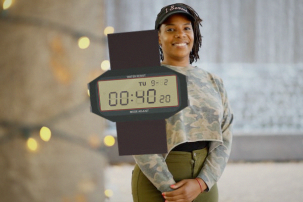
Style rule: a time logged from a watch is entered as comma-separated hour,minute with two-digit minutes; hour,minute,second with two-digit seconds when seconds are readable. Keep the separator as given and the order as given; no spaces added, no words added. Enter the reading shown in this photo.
0,40,20
